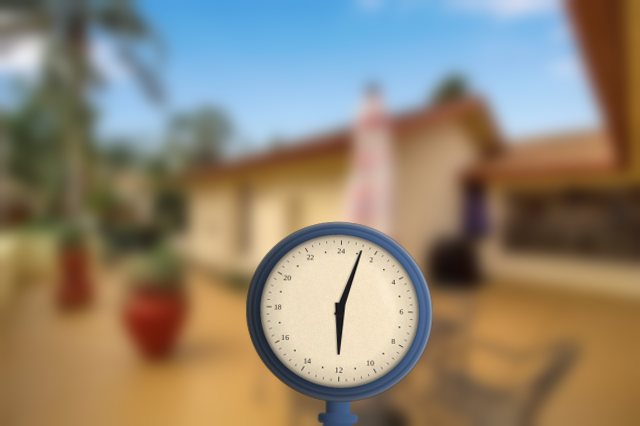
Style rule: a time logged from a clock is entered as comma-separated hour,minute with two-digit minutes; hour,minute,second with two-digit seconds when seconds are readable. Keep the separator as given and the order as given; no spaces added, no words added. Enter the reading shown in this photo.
12,03
